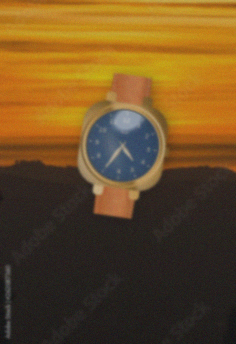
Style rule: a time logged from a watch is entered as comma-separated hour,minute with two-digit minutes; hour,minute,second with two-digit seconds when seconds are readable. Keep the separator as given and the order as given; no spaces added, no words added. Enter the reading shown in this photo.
4,35
